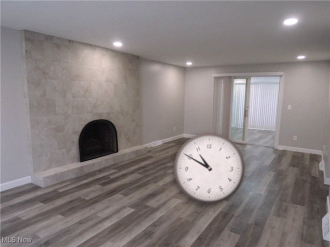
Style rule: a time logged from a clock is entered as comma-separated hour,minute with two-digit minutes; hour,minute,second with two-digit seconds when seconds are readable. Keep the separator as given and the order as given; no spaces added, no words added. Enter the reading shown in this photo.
10,50
